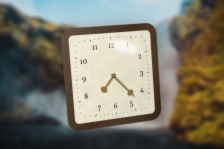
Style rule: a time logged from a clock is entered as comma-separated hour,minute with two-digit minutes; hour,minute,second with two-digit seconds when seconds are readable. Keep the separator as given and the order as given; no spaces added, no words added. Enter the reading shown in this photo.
7,23
